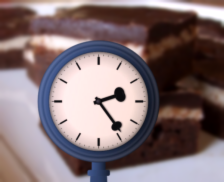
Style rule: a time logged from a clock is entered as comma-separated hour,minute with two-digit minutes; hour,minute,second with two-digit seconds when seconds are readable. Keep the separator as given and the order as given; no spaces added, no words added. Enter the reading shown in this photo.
2,24
